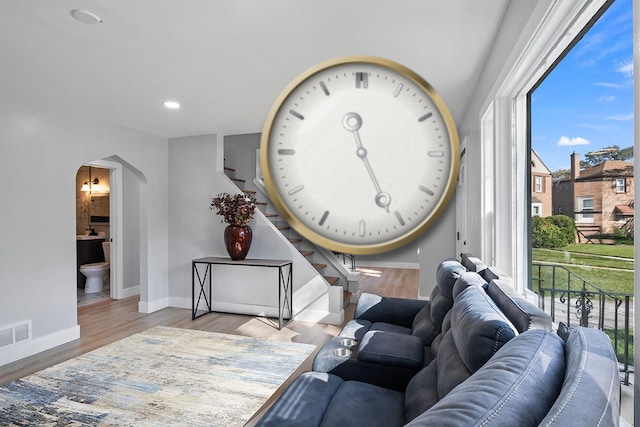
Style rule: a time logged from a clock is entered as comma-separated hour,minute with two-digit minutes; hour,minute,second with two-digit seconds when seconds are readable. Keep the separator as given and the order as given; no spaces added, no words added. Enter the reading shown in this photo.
11,26
